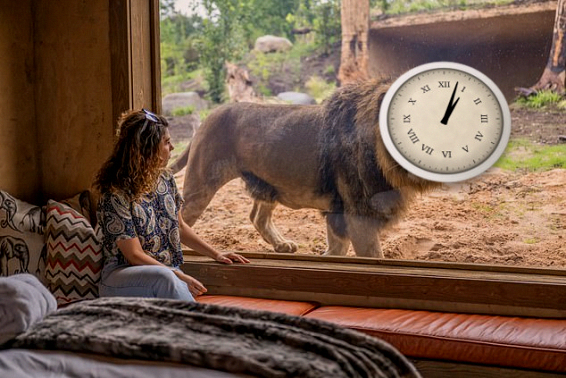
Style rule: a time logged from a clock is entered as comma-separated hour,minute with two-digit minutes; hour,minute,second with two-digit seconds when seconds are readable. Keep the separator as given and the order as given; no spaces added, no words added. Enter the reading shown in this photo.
1,03
